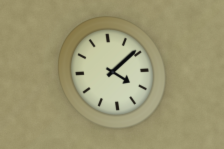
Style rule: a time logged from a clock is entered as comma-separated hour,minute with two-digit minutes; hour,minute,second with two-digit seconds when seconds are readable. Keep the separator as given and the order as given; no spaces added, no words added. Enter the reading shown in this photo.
4,09
